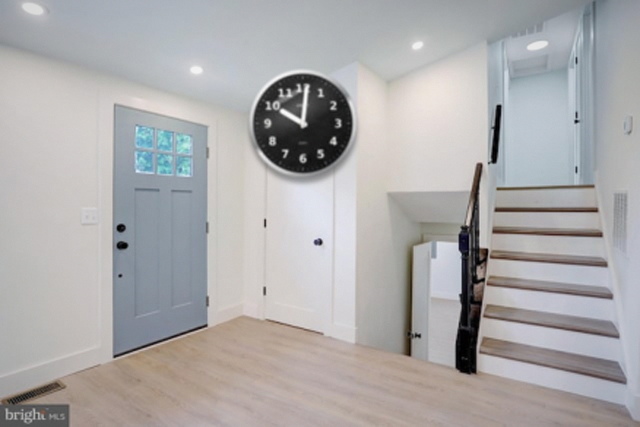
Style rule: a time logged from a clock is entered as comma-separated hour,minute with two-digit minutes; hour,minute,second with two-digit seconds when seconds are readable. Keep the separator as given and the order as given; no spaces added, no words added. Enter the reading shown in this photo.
10,01
